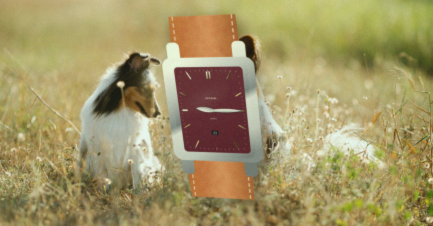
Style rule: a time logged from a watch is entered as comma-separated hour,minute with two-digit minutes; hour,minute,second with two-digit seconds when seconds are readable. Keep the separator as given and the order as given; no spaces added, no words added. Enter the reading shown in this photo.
9,15
